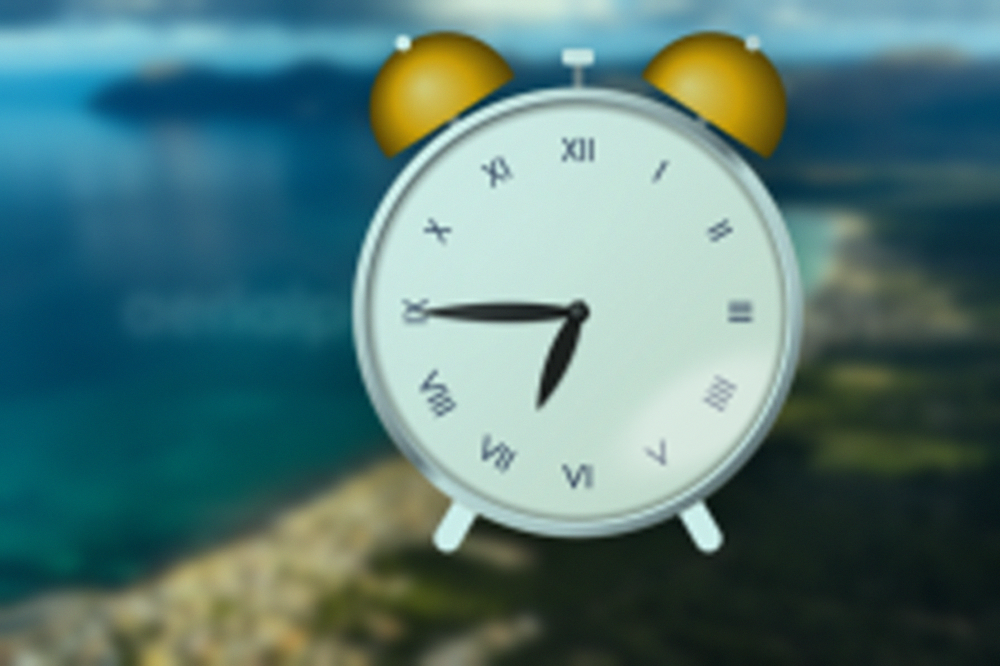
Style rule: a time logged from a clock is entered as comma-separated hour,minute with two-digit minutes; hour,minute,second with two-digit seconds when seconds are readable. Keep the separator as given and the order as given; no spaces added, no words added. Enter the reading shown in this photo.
6,45
